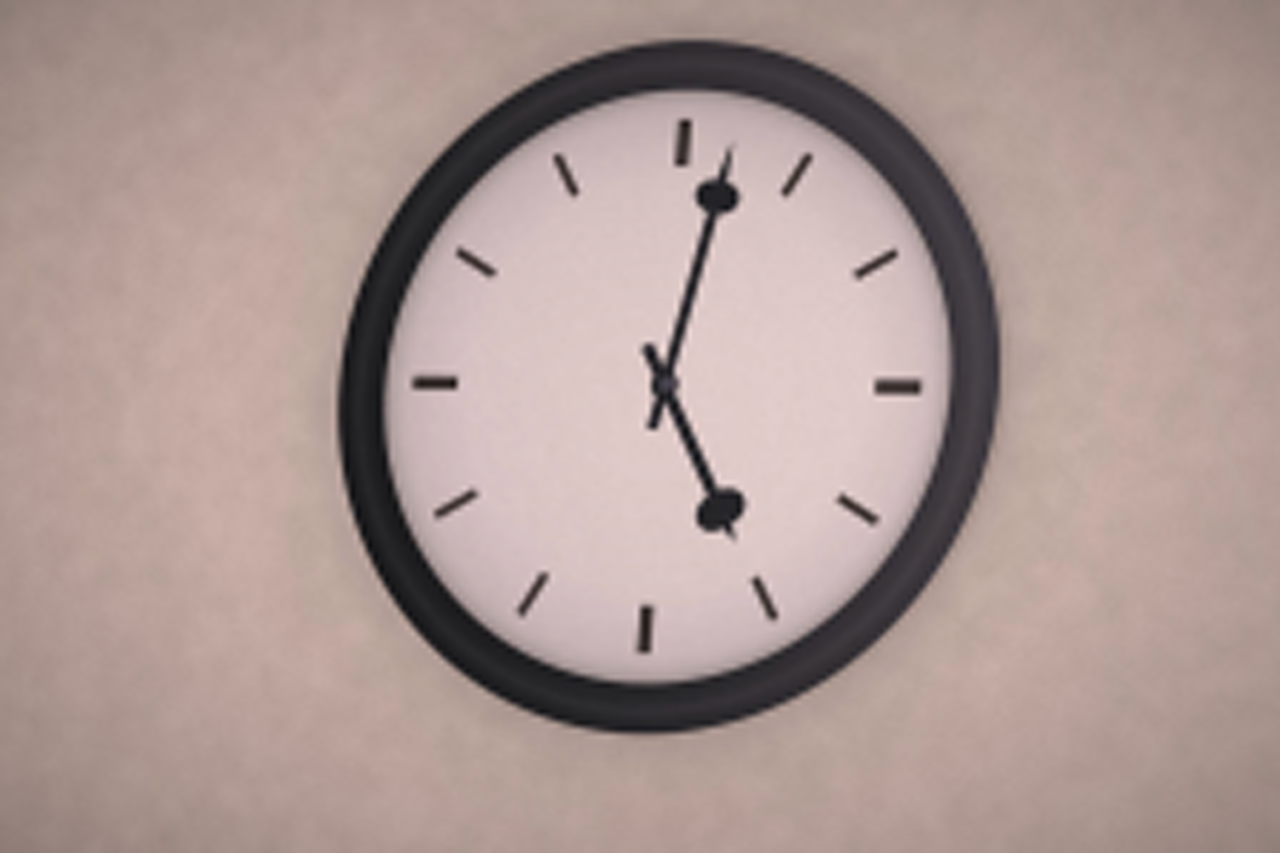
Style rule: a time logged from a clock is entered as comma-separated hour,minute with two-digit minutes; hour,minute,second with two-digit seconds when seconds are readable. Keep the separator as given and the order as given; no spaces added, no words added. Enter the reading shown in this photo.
5,02
